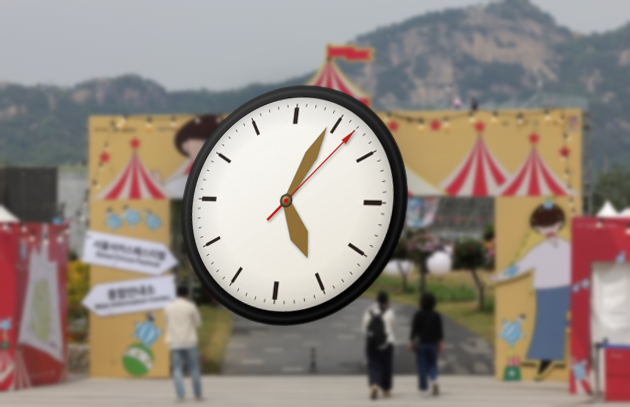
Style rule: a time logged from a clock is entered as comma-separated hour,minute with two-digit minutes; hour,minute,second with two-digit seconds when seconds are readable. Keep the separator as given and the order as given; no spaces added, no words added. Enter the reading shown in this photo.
5,04,07
